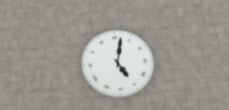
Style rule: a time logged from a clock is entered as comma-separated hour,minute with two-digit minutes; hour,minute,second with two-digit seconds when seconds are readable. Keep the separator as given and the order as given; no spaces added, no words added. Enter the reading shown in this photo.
5,02
